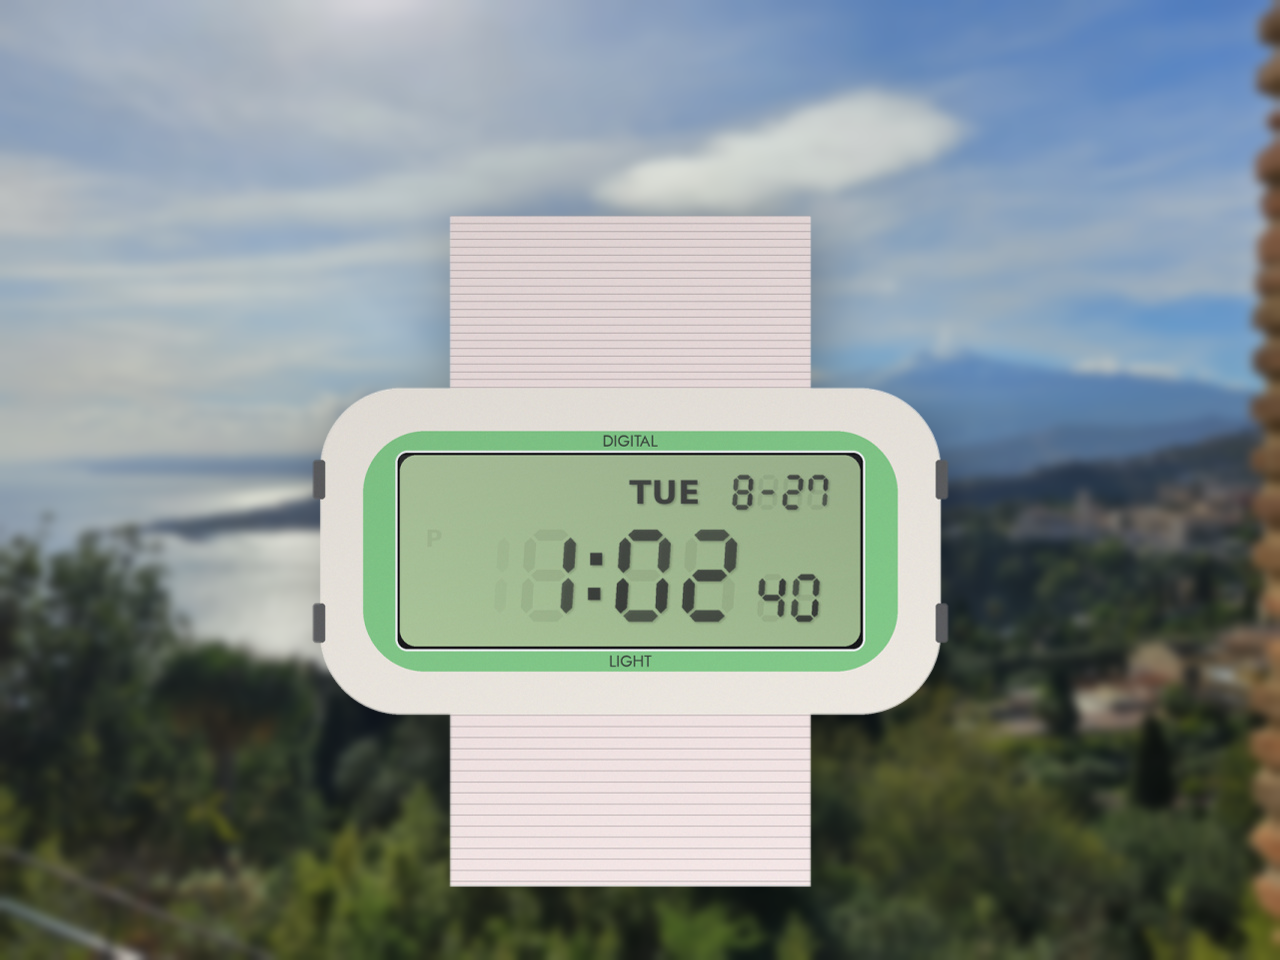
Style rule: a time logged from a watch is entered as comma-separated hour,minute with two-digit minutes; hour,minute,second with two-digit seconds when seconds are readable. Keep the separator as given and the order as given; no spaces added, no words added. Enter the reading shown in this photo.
1,02,40
